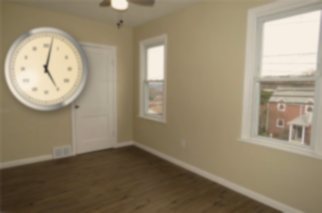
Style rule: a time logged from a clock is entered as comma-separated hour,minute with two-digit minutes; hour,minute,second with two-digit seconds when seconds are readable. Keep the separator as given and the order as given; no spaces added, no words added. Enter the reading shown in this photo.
5,02
